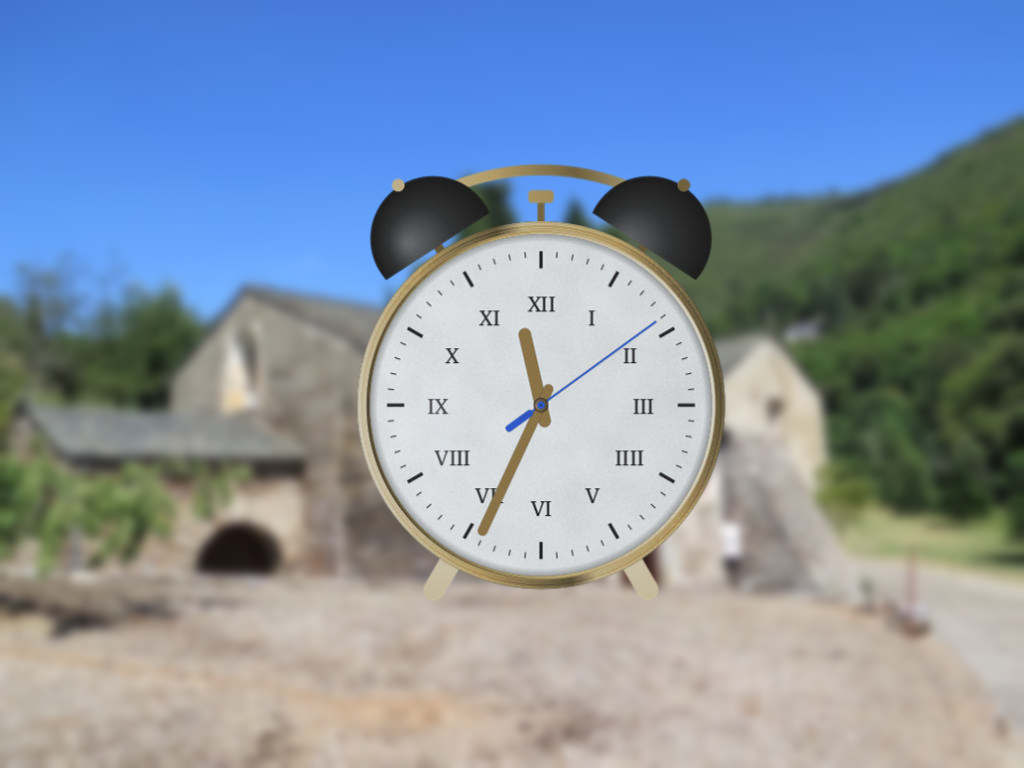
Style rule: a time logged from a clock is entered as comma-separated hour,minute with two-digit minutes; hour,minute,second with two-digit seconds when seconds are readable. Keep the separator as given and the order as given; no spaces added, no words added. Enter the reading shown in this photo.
11,34,09
